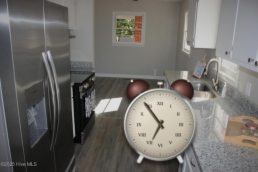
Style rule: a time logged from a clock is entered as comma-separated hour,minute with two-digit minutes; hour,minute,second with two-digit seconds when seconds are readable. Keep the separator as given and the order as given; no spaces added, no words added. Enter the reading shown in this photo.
6,54
